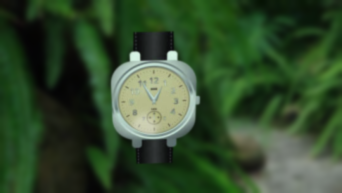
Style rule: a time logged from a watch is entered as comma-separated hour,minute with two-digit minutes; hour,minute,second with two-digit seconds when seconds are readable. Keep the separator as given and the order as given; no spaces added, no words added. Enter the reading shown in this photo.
12,55
